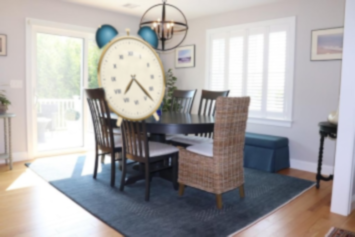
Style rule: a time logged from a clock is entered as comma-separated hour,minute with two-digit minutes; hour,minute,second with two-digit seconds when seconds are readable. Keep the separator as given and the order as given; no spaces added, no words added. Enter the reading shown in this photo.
7,23
